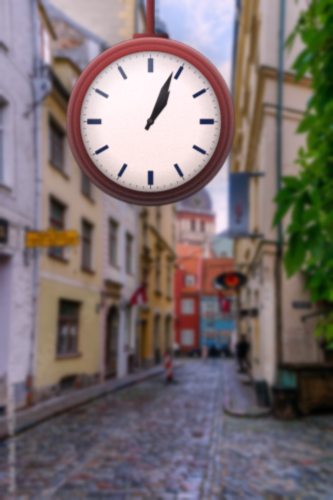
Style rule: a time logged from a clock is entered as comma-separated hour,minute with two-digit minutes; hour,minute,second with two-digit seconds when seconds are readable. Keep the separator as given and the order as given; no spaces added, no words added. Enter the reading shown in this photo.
1,04
